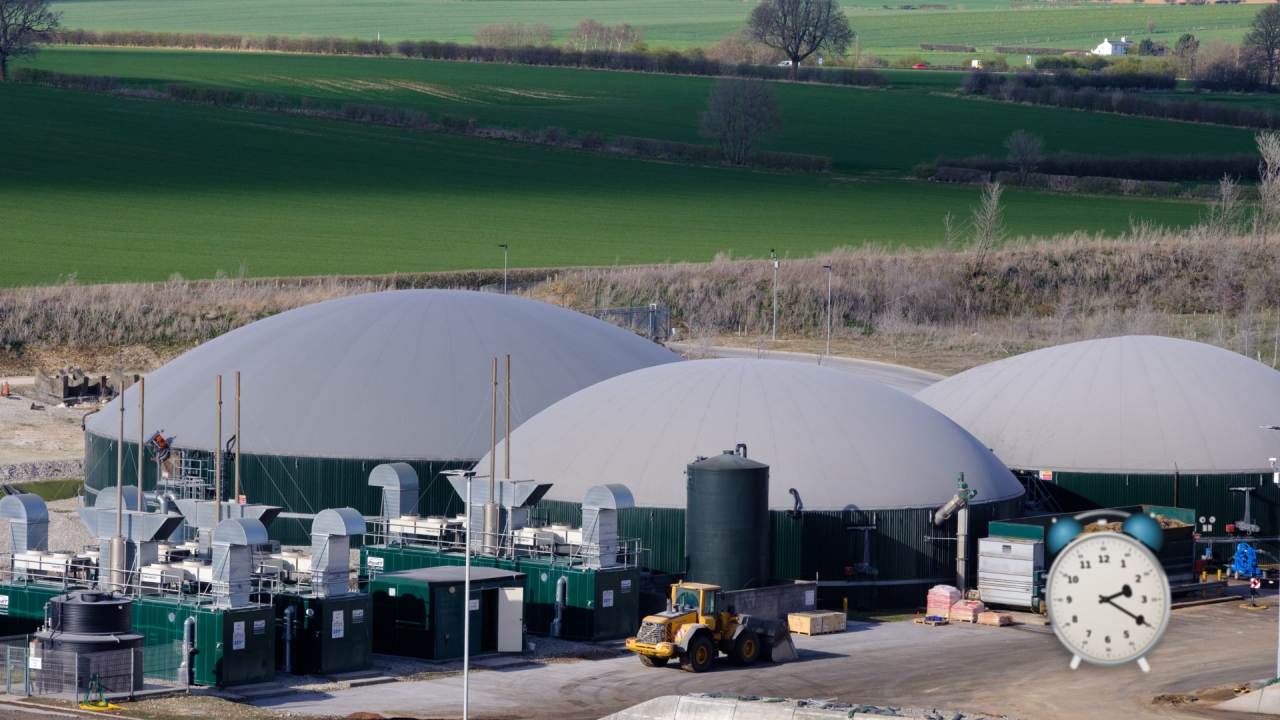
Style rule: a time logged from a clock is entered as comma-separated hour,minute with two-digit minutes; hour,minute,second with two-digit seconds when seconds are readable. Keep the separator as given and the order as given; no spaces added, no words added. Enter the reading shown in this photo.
2,20
